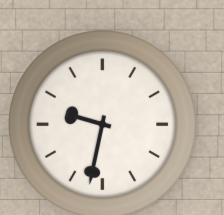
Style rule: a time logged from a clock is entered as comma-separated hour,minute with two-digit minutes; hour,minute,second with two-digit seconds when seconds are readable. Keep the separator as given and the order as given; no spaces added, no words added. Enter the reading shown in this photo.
9,32
